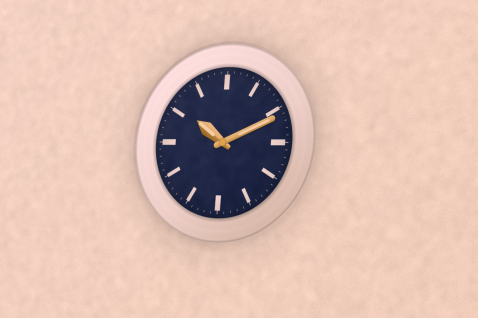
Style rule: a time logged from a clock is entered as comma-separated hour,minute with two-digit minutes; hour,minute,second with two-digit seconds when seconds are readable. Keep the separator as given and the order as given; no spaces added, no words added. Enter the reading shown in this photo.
10,11
